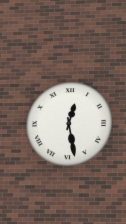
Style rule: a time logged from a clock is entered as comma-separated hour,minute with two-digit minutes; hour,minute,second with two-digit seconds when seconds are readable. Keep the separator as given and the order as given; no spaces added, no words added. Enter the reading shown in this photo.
12,28
